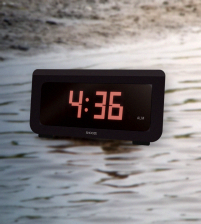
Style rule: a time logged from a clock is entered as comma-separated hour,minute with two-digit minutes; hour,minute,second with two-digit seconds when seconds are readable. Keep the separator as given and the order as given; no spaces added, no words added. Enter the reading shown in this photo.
4,36
